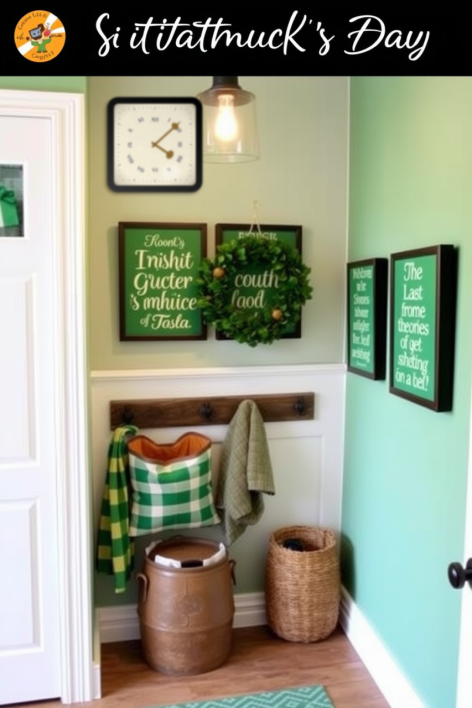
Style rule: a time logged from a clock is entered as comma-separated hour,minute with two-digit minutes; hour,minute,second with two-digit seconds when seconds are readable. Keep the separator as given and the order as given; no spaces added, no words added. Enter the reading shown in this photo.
4,08
